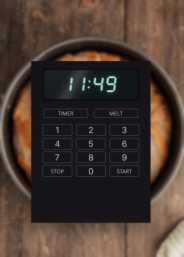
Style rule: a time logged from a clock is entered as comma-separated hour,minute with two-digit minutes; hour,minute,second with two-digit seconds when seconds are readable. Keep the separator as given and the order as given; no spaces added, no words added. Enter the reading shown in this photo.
11,49
